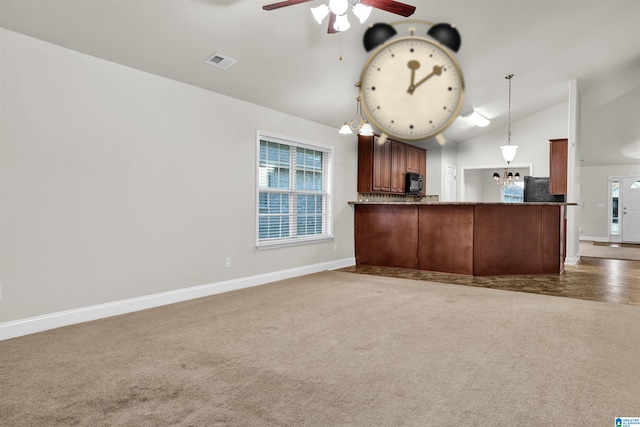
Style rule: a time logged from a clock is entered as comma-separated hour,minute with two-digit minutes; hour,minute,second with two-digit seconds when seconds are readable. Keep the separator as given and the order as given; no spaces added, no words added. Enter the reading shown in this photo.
12,09
